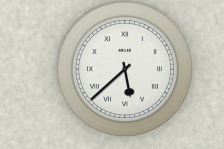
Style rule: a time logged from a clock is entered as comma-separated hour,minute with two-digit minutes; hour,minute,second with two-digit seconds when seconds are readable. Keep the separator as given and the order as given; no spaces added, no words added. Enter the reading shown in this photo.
5,38
